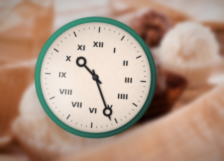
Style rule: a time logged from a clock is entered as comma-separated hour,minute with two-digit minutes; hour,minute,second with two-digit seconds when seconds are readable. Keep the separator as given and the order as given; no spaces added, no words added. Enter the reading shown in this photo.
10,26
